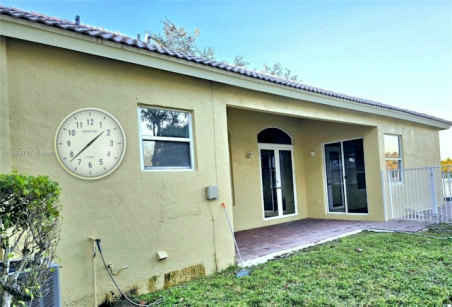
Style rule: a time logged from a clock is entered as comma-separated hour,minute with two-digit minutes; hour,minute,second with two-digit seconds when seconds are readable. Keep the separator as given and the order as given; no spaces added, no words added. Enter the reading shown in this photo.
1,38
